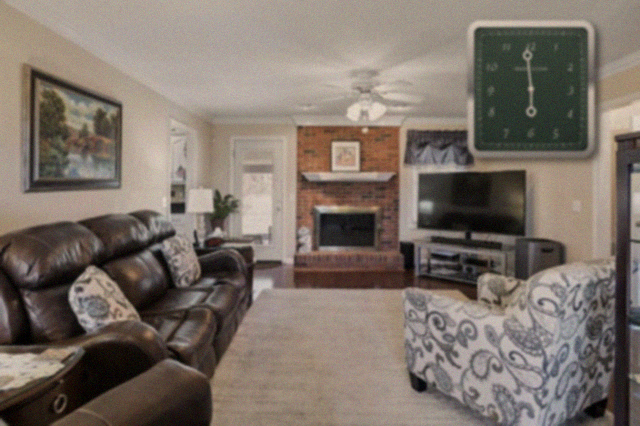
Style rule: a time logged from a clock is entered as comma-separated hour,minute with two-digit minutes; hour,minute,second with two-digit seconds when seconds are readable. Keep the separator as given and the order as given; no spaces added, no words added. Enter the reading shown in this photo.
5,59
